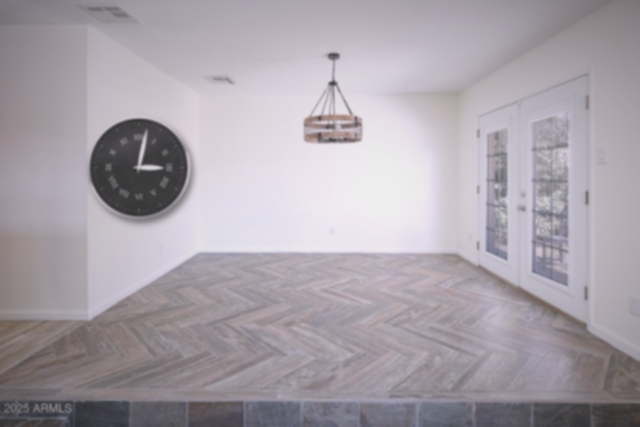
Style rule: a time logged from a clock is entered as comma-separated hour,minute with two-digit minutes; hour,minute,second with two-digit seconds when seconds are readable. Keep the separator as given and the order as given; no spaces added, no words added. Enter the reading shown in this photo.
3,02
